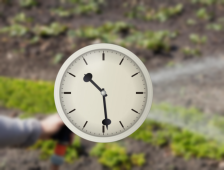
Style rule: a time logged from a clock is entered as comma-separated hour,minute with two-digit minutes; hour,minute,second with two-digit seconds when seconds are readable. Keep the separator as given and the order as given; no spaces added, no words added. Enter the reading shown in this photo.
10,29
